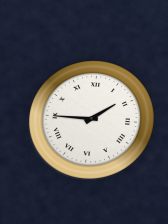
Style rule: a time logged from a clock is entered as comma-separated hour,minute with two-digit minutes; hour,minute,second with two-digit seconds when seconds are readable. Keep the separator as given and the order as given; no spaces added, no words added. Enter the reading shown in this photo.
1,45
